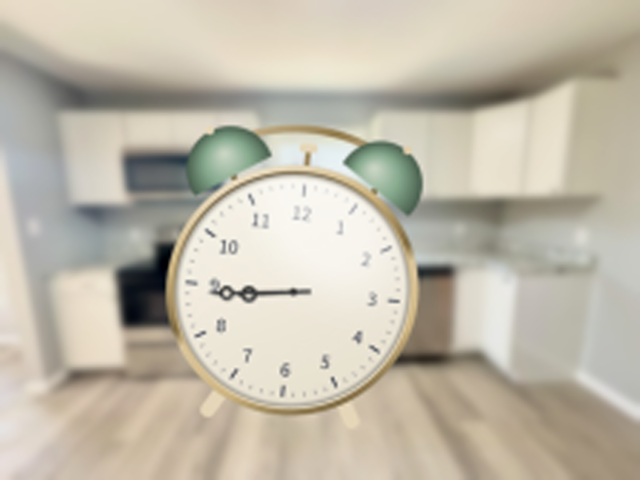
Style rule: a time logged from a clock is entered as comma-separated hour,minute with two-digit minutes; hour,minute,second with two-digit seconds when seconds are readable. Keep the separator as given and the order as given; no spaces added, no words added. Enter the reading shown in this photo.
8,44
